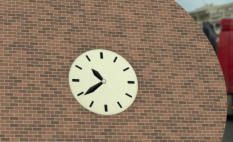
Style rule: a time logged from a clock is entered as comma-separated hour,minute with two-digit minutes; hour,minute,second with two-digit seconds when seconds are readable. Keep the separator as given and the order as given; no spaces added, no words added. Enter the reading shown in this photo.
10,39
